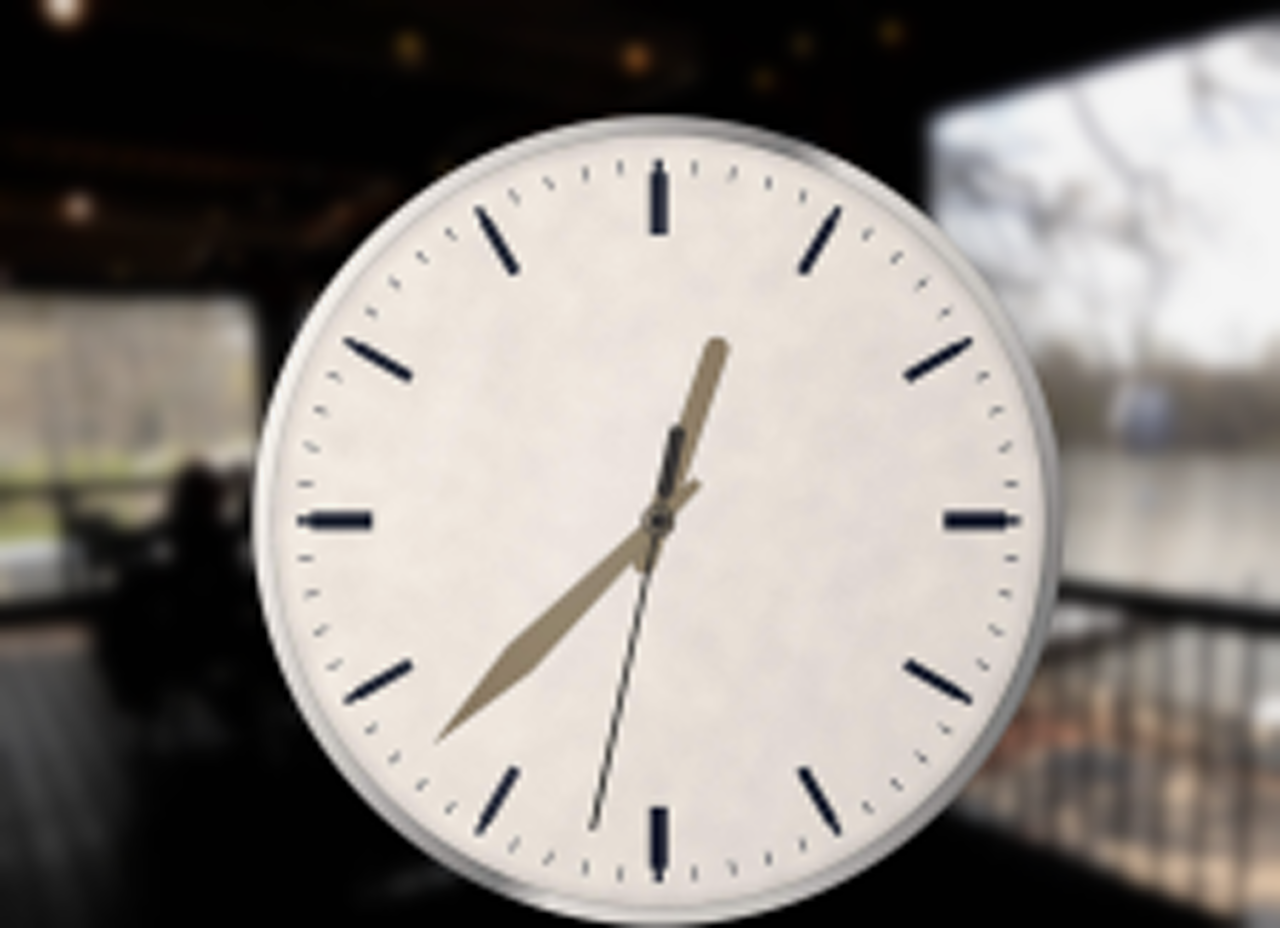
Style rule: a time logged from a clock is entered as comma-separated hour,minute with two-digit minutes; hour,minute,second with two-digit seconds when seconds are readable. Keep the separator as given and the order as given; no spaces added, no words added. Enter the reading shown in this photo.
12,37,32
